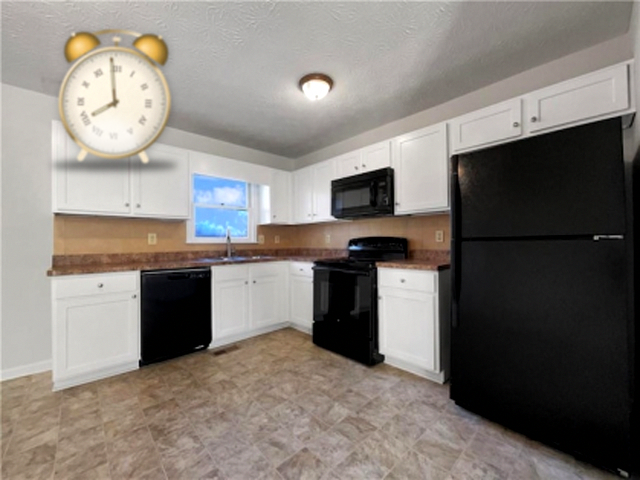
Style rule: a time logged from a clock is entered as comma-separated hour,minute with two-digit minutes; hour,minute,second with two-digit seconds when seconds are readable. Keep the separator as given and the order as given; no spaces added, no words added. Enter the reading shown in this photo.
7,59
